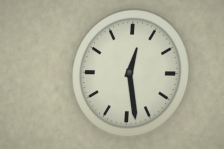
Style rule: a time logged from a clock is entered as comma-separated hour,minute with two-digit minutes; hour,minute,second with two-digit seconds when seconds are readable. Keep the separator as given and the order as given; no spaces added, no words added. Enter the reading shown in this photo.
12,28
